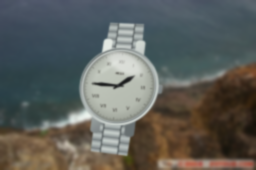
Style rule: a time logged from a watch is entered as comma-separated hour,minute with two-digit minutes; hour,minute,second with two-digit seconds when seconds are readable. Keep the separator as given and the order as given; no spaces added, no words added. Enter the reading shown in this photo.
1,45
